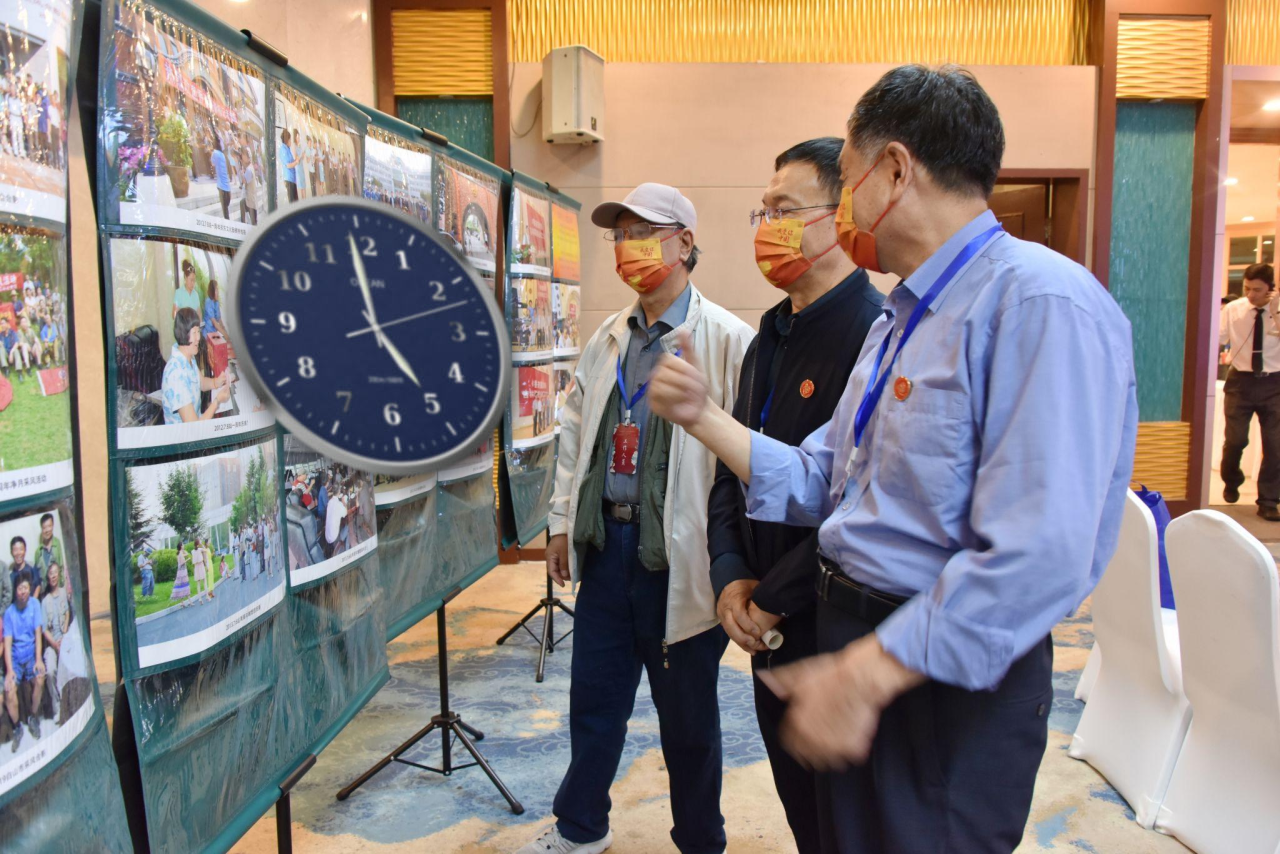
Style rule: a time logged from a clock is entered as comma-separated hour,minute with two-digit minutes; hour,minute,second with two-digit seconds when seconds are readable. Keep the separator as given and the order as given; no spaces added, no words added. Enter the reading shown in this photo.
4,59,12
